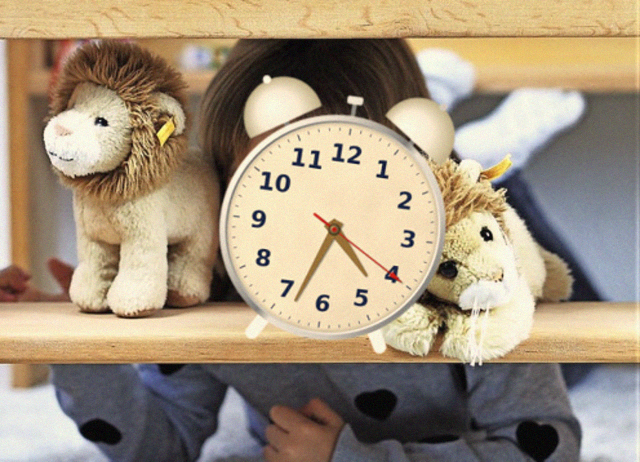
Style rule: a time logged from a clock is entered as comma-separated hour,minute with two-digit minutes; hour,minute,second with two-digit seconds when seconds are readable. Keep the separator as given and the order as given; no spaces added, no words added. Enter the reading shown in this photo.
4,33,20
